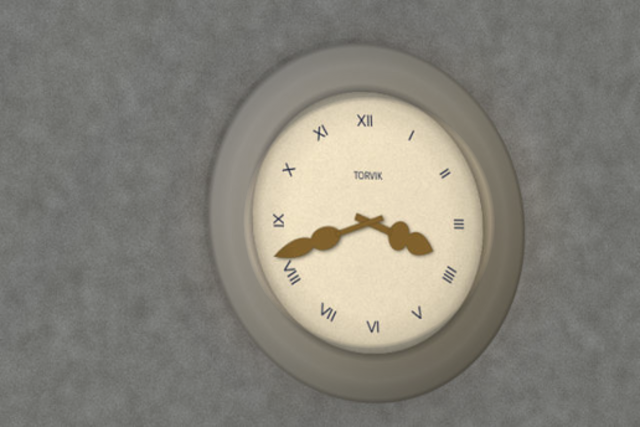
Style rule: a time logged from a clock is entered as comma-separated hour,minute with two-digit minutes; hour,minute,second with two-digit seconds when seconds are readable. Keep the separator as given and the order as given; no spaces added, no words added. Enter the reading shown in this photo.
3,42
